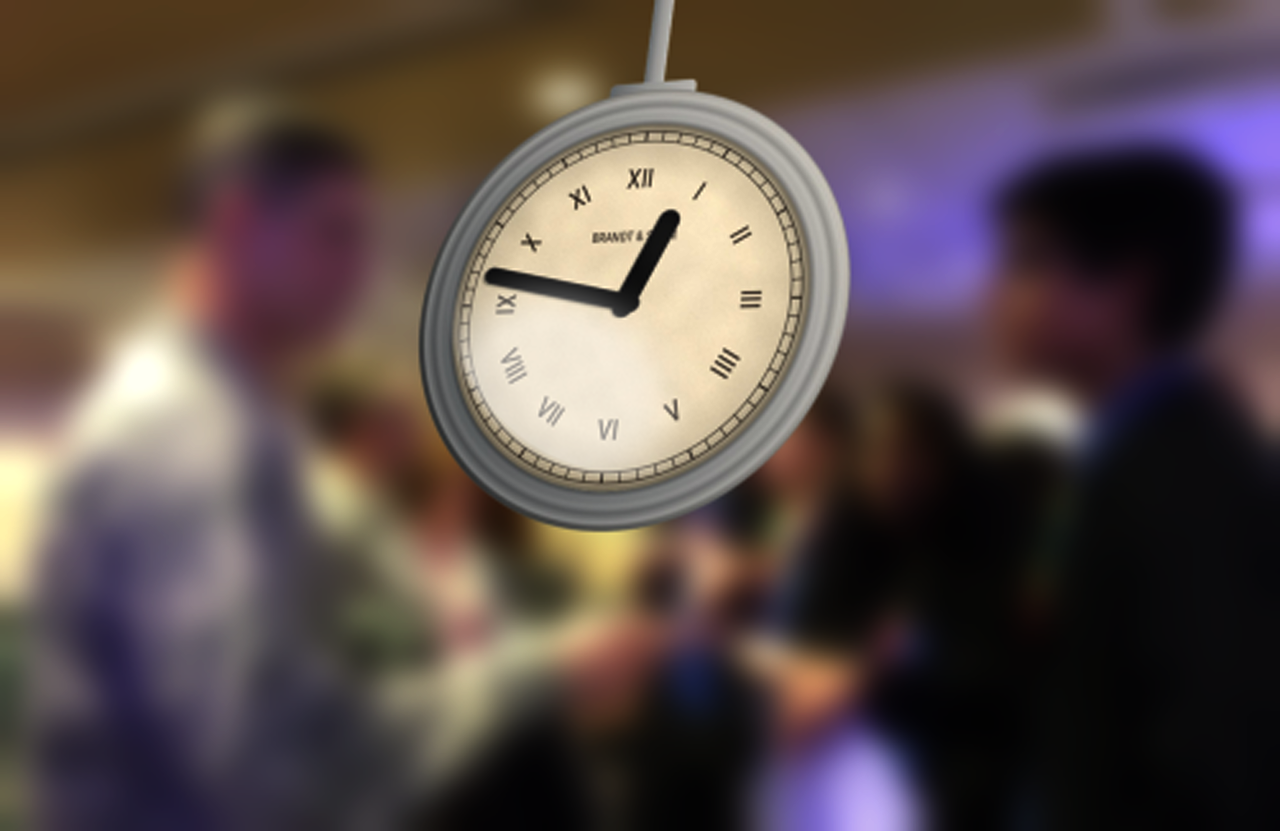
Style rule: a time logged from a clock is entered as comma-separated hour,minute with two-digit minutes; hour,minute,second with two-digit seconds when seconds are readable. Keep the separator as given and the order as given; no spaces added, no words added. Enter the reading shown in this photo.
12,47
